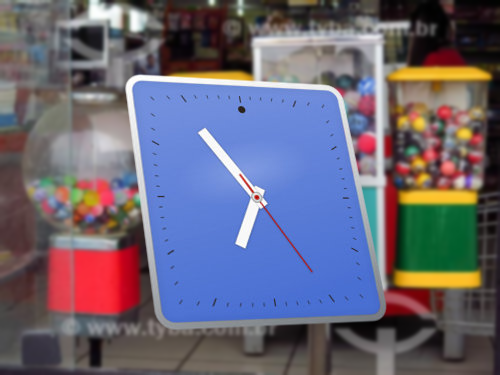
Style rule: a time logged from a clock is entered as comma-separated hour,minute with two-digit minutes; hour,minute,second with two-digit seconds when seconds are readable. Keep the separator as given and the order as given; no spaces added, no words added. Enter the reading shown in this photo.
6,54,25
